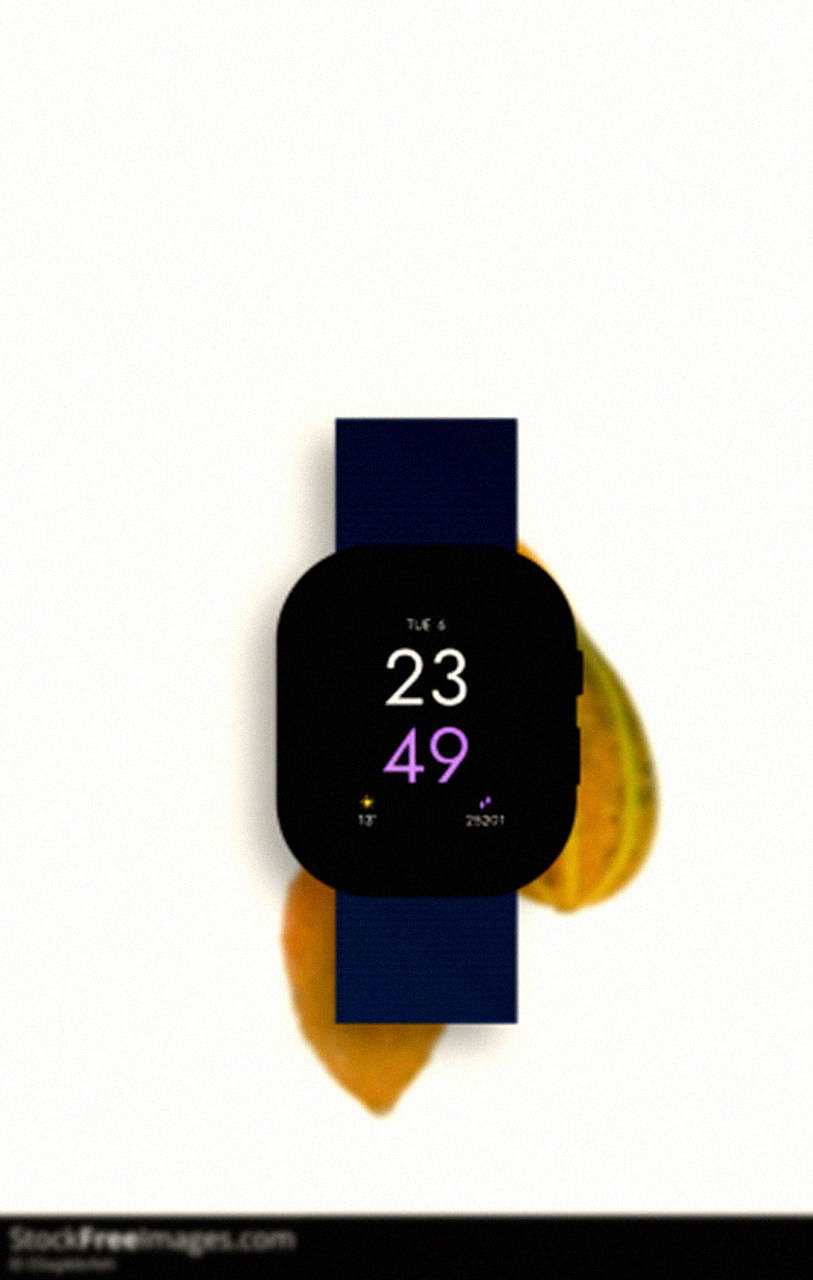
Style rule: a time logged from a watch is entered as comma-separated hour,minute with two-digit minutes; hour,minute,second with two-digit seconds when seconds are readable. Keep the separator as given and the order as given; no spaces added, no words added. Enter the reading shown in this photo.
23,49
